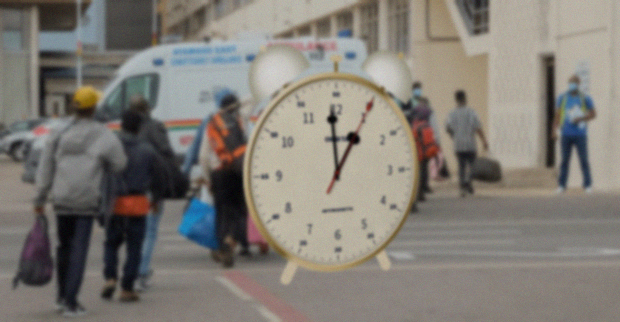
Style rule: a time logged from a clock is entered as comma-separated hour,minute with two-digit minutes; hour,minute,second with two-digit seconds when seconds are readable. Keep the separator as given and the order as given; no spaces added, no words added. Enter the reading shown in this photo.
12,59,05
